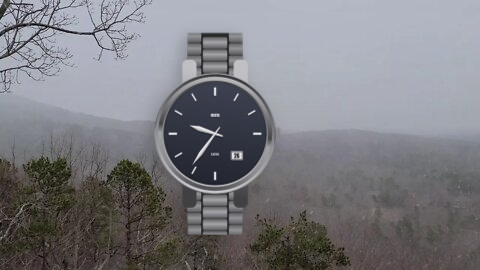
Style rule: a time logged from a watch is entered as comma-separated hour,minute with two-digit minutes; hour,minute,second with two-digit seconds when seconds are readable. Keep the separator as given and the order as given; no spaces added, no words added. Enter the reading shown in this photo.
9,36
